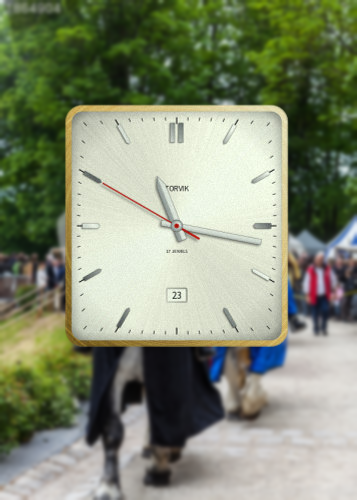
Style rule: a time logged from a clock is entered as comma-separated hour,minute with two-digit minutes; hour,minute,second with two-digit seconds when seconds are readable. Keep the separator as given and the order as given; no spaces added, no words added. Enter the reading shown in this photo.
11,16,50
